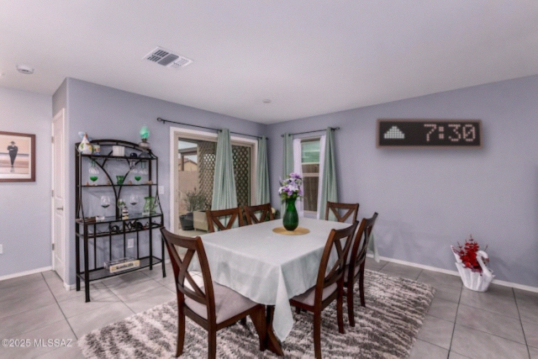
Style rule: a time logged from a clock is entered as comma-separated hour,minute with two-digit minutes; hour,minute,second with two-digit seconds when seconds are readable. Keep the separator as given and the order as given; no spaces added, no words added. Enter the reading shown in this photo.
7,30
